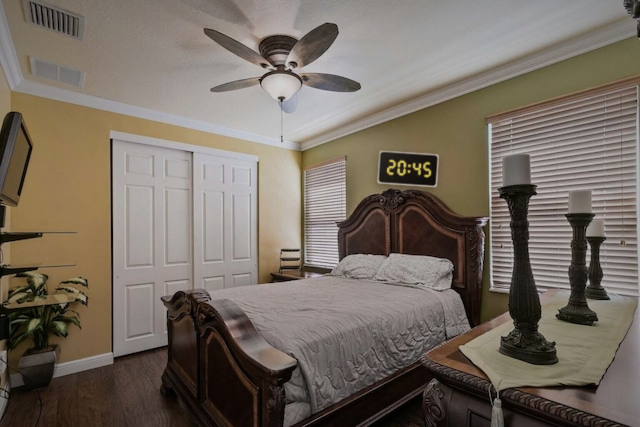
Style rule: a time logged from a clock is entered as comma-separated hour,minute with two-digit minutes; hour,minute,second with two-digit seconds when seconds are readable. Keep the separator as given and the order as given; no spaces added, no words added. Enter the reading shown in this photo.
20,45
